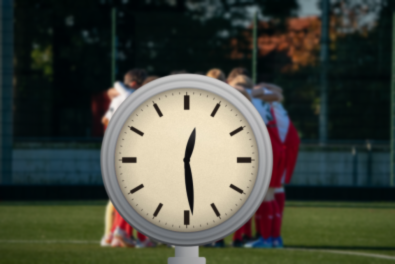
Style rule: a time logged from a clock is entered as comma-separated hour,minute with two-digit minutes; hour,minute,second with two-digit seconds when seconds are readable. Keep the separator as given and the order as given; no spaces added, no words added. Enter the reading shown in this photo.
12,29
